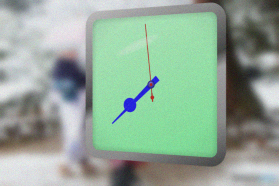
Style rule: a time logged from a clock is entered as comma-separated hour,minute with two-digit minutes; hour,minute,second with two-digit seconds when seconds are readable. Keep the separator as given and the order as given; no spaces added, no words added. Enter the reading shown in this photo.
7,37,59
